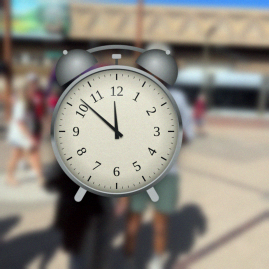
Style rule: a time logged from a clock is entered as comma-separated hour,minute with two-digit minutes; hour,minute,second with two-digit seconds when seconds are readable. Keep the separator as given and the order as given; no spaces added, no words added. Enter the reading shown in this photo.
11,52
